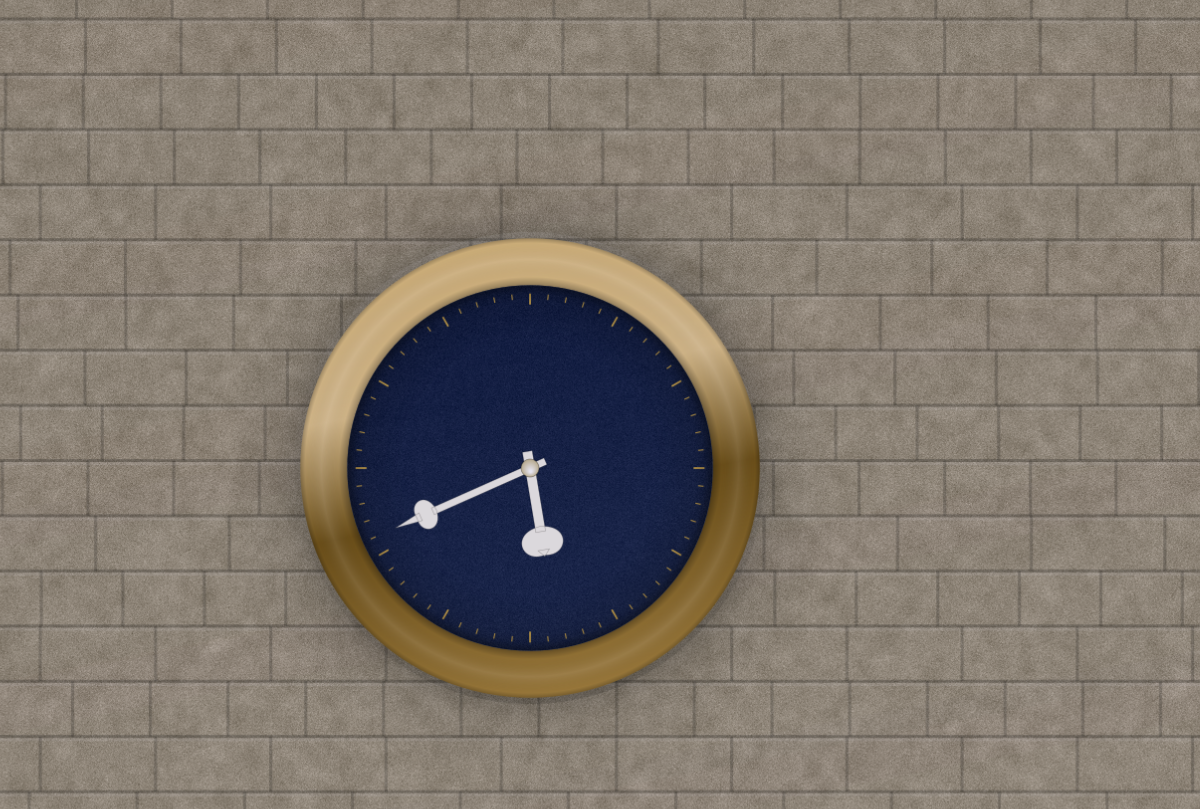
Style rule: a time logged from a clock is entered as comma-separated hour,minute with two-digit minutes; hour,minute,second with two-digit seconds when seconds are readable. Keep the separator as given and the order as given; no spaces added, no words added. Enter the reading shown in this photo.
5,41
